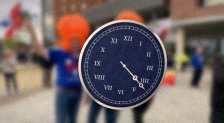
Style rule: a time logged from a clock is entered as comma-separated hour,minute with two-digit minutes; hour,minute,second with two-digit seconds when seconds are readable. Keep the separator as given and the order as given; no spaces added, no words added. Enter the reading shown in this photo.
4,22
